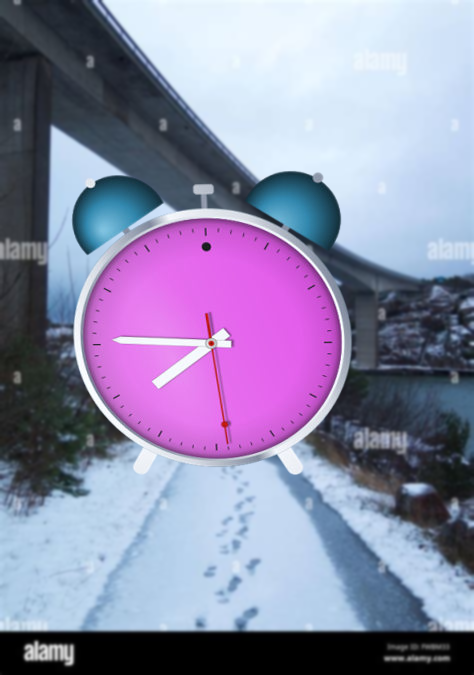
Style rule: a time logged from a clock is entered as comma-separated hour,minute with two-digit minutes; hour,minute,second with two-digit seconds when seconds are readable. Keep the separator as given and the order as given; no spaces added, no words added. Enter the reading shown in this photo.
7,45,29
